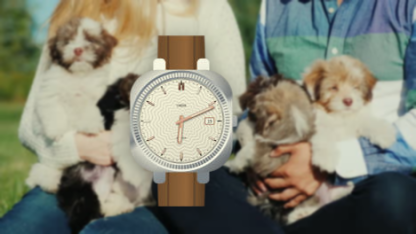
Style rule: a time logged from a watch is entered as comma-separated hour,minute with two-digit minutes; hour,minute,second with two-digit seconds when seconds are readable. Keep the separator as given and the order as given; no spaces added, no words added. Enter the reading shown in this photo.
6,11
